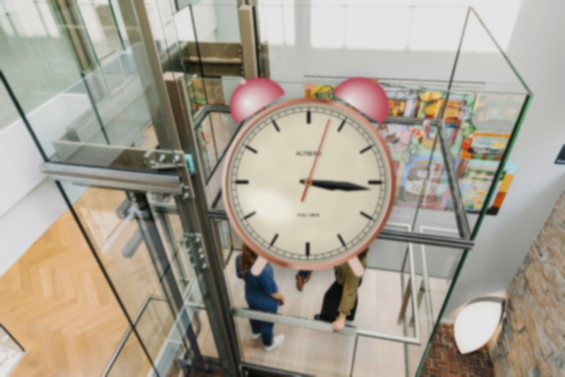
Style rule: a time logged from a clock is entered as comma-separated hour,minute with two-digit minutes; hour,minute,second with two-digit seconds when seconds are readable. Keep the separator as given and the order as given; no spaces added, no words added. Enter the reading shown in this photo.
3,16,03
